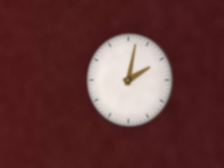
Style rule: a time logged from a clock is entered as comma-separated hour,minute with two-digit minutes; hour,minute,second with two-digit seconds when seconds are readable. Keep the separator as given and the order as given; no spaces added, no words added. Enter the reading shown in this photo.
2,02
